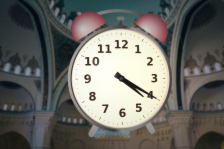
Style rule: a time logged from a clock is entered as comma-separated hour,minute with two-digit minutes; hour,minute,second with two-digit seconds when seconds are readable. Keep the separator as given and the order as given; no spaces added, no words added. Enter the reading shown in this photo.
4,20
